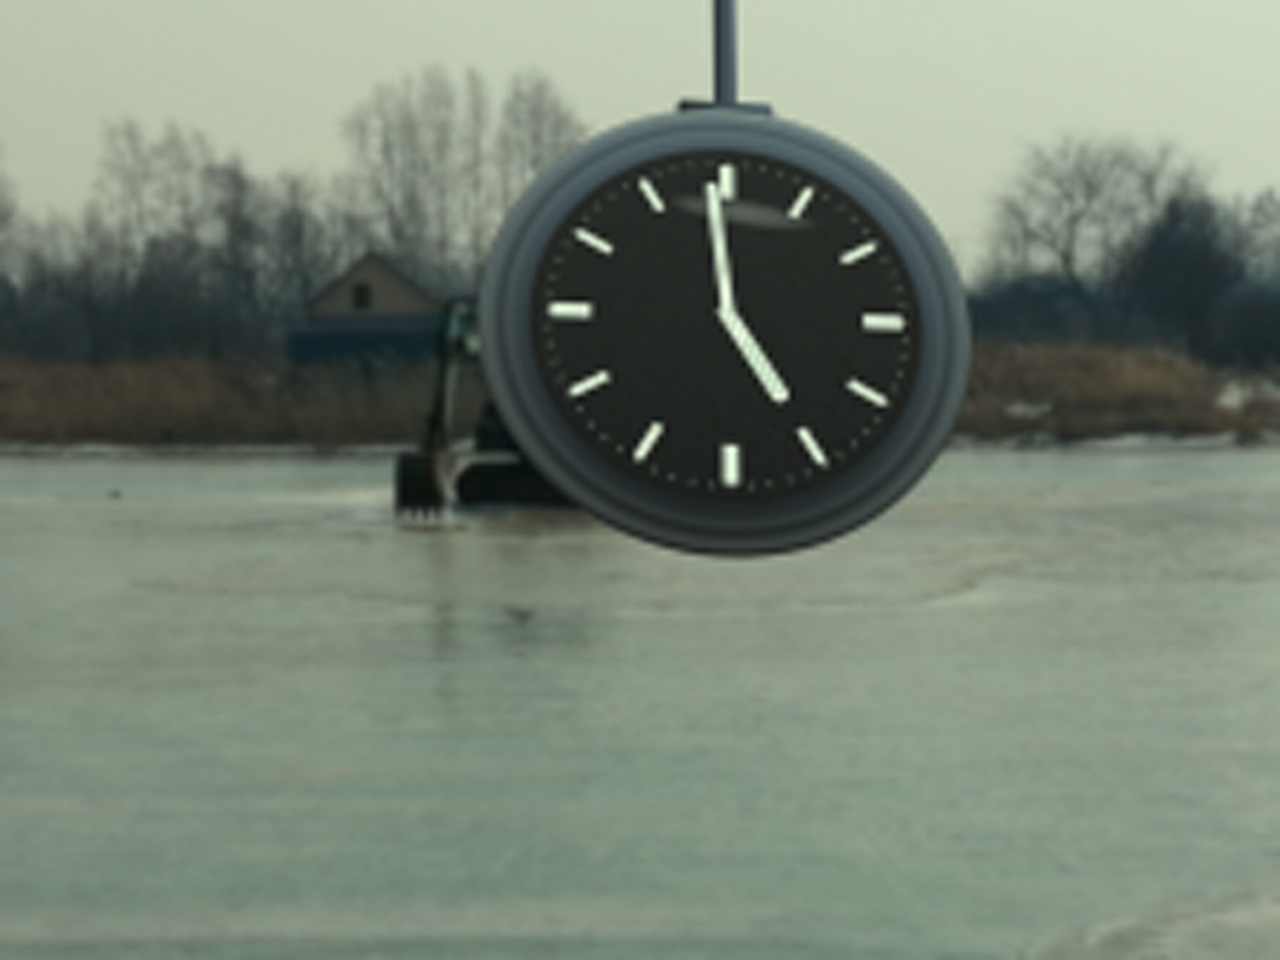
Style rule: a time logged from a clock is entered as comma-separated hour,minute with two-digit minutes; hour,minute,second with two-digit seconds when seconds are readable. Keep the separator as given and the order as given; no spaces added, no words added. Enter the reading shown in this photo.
4,59
